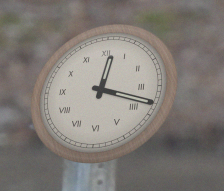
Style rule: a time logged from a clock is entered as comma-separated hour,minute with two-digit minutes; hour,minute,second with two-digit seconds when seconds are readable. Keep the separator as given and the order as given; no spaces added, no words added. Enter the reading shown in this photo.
12,18
